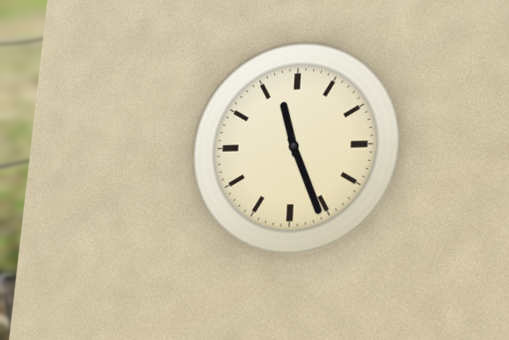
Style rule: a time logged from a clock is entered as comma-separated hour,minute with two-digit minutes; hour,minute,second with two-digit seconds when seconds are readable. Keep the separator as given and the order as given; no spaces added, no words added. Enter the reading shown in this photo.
11,26
